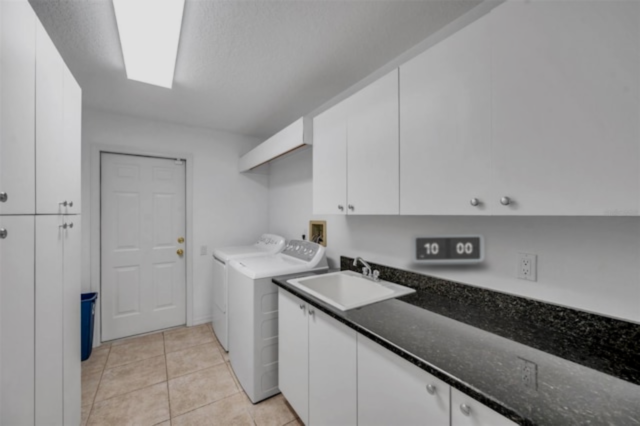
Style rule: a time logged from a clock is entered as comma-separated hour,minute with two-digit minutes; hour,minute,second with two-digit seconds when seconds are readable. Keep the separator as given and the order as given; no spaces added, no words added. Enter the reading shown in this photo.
10,00
